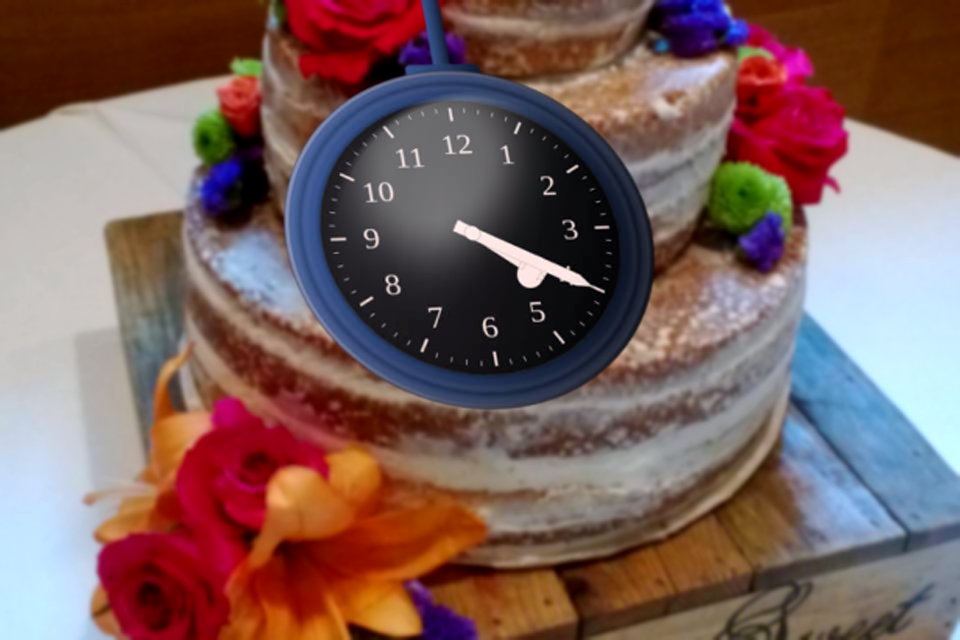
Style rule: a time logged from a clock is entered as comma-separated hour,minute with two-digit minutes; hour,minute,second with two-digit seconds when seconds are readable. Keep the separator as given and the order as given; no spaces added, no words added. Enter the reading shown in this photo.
4,20
